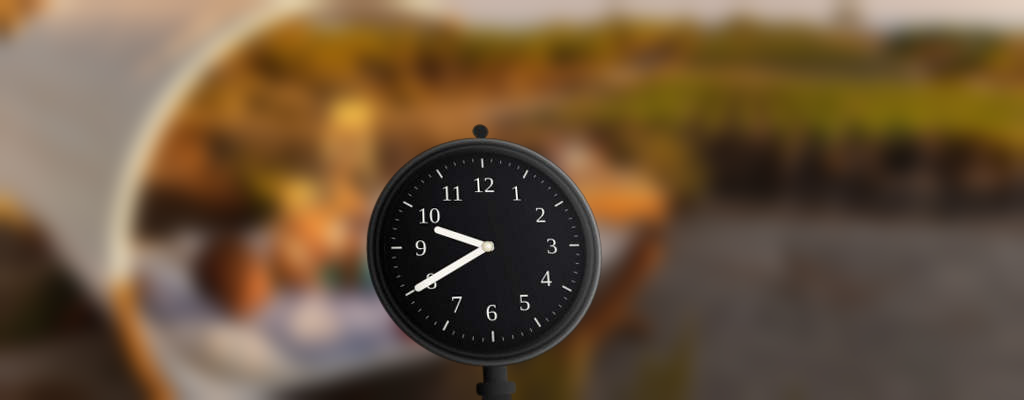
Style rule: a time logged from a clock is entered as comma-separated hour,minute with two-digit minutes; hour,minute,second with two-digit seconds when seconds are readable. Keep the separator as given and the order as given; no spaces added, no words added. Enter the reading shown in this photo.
9,40
